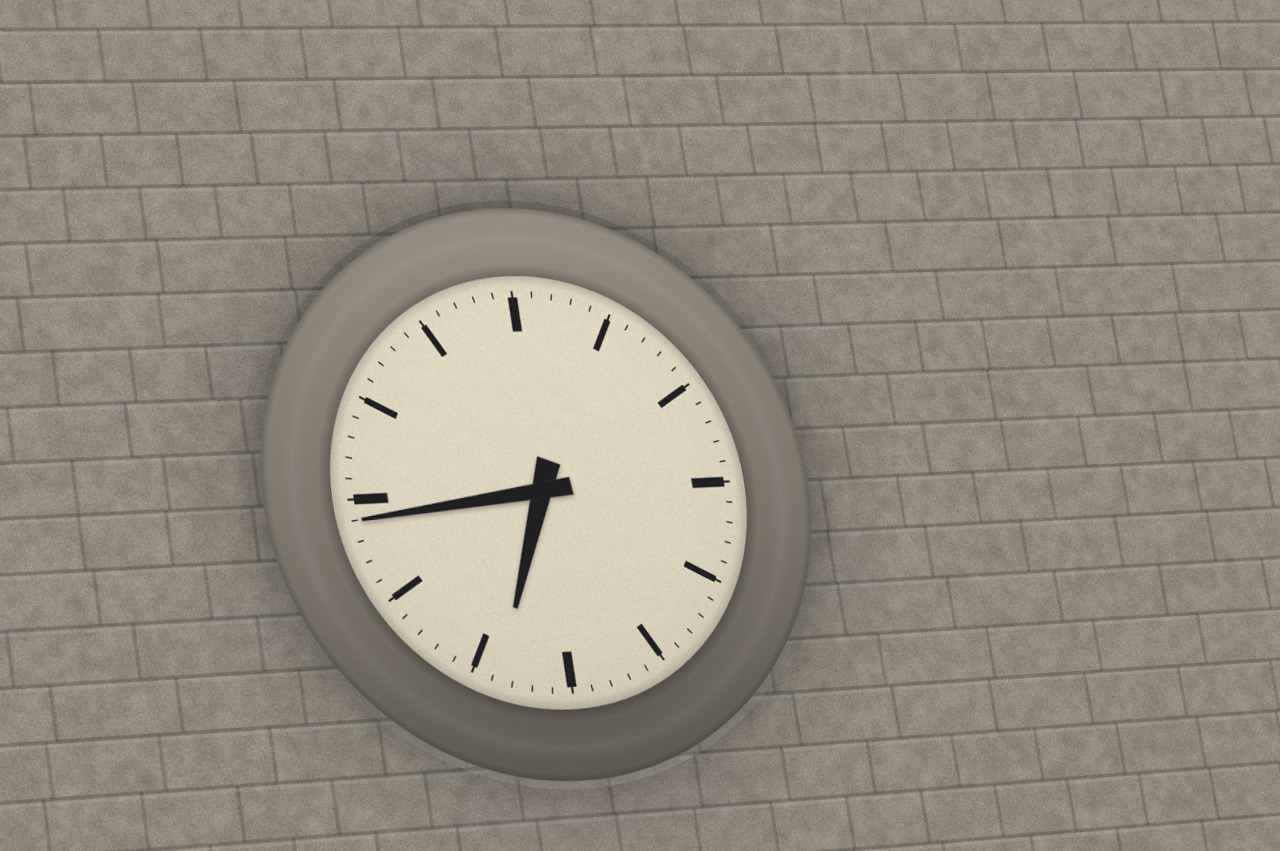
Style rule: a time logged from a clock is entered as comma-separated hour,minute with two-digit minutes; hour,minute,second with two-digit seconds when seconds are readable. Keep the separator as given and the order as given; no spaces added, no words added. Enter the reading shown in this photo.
6,44
